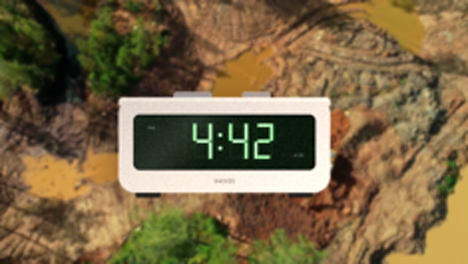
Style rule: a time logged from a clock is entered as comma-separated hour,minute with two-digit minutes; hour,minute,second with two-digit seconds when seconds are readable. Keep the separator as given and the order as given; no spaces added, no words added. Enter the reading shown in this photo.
4,42
